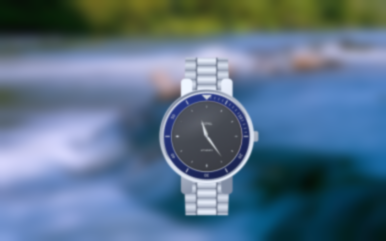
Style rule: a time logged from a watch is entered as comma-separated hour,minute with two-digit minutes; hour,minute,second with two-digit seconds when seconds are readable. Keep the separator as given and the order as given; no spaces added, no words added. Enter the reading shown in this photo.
11,24
